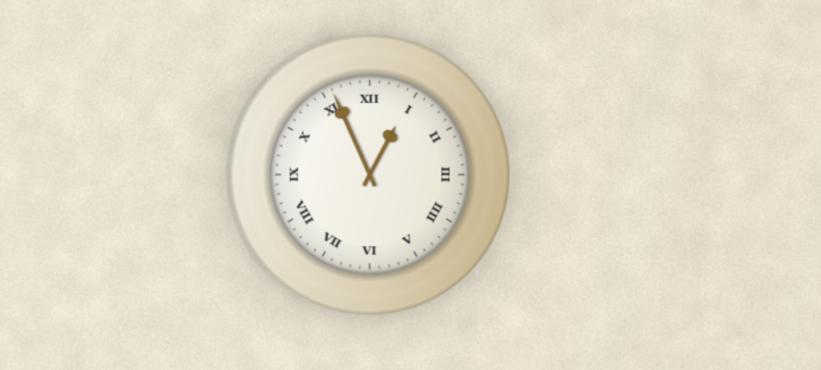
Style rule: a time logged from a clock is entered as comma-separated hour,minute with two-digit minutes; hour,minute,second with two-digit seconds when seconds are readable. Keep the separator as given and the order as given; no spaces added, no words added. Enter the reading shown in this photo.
12,56
